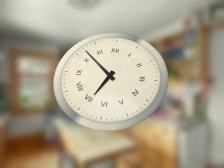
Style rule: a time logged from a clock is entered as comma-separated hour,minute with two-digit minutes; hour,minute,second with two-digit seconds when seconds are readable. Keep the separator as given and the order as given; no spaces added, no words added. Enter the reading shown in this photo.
6,52
